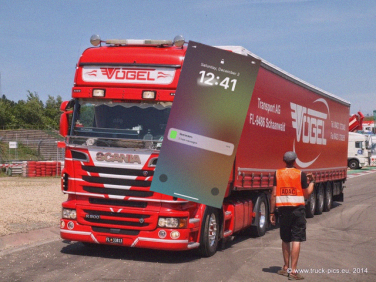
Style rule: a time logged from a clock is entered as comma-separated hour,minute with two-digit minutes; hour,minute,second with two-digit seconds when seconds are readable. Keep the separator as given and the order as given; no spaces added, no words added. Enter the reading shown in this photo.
12,41
